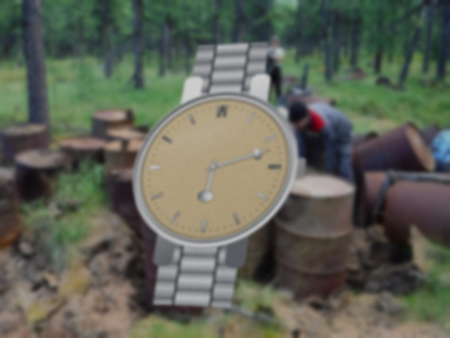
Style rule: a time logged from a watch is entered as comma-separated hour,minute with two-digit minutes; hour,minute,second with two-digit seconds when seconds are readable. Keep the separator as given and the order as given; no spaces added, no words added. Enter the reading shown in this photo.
6,12
